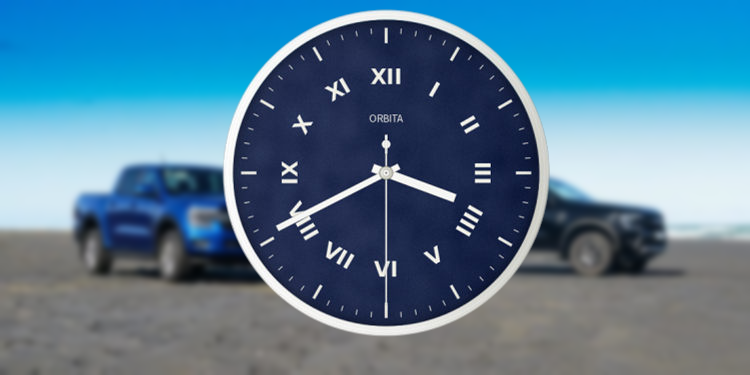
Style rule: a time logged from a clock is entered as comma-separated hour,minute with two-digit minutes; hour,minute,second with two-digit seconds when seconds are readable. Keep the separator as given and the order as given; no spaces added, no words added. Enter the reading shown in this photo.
3,40,30
